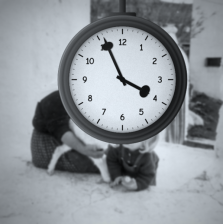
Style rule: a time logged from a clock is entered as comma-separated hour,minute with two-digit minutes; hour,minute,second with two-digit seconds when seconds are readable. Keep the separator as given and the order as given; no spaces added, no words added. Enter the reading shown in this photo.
3,56
